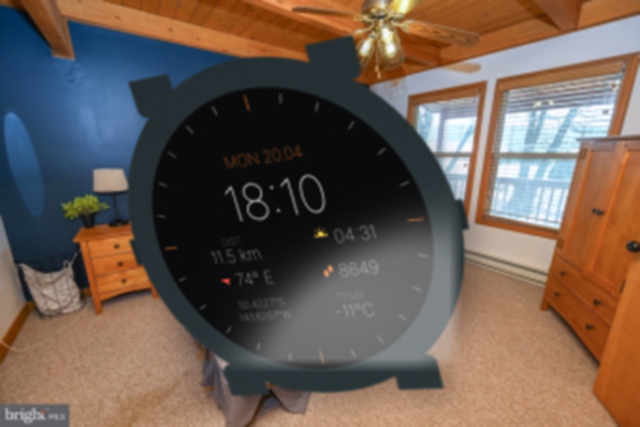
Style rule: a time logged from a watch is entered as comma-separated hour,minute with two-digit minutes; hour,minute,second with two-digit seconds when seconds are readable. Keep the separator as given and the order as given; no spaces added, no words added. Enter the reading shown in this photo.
18,10
